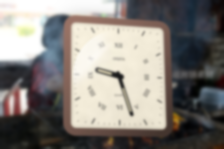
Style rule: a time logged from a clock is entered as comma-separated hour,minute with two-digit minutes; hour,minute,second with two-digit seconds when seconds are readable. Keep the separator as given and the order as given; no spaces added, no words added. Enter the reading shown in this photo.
9,27
